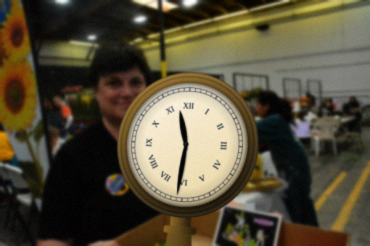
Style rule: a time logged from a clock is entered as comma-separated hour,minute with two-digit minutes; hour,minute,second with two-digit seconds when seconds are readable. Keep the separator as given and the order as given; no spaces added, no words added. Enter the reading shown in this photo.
11,31
